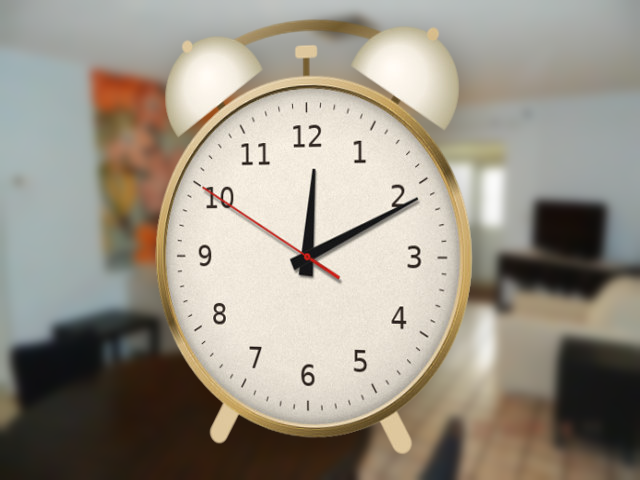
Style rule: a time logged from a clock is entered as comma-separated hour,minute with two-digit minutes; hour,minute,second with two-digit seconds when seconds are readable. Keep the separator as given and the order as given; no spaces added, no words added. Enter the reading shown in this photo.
12,10,50
